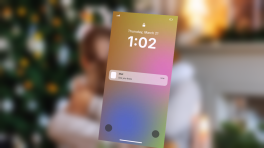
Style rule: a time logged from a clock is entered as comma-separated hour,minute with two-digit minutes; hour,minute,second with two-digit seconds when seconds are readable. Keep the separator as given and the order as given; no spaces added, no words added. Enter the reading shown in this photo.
1,02
